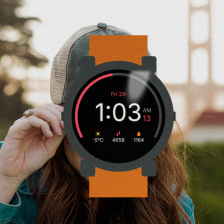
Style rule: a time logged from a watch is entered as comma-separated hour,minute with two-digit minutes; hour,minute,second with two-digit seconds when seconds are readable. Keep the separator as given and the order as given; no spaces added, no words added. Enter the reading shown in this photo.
1,03,13
